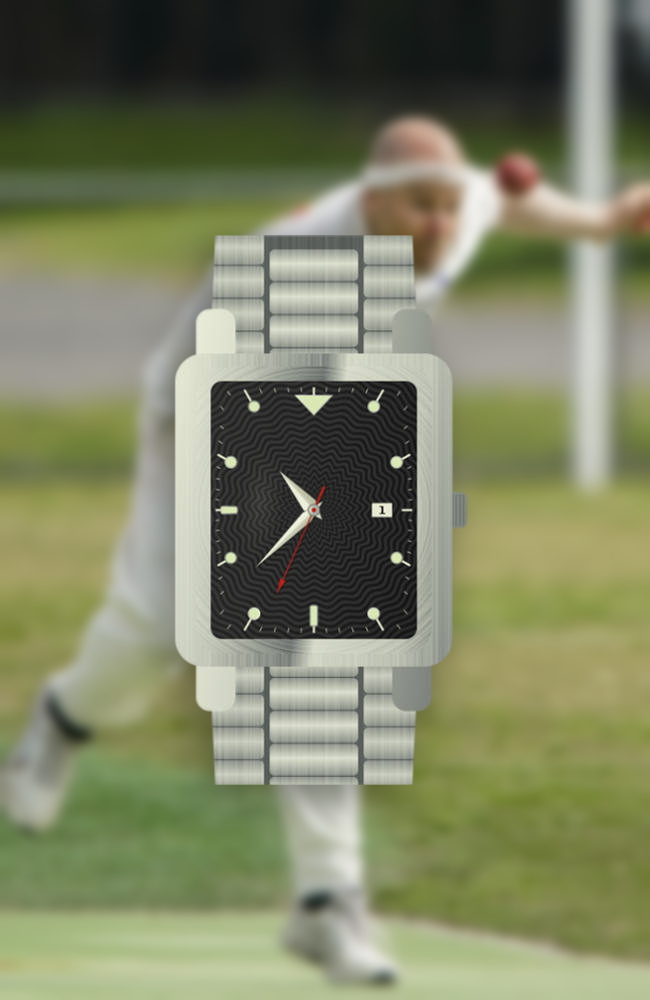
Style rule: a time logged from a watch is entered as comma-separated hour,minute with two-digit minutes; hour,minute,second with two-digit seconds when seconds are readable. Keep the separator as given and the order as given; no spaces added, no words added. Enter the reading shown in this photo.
10,37,34
